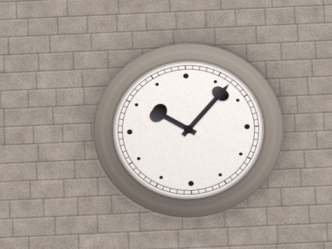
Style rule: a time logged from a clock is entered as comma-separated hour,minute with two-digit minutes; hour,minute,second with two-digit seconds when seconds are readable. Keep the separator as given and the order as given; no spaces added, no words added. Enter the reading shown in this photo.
10,07
